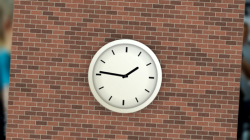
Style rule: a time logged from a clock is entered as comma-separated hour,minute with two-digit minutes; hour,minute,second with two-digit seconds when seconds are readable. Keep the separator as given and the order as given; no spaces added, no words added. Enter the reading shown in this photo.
1,46
